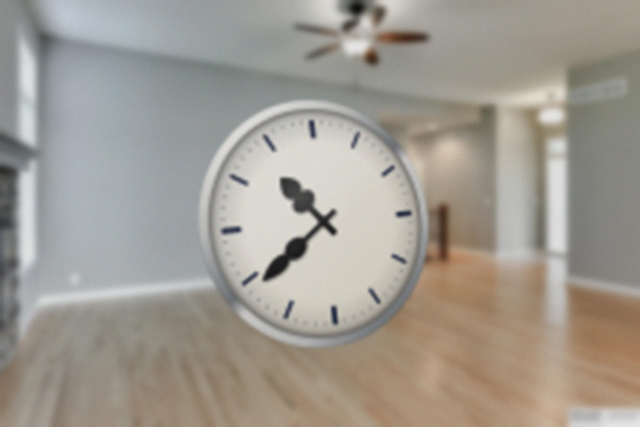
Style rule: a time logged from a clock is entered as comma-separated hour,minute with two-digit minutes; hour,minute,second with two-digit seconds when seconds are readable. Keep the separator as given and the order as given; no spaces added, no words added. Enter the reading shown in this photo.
10,39
